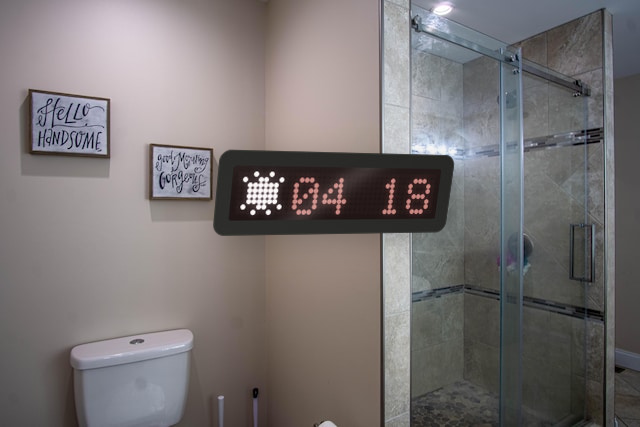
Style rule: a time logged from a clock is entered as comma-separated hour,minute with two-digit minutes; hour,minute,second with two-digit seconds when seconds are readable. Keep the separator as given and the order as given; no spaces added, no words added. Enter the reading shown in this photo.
4,18
